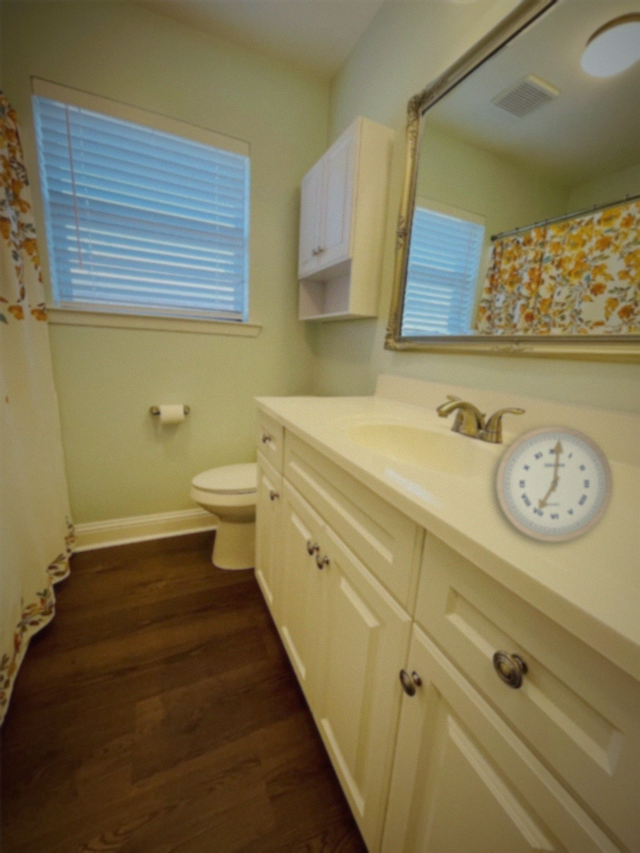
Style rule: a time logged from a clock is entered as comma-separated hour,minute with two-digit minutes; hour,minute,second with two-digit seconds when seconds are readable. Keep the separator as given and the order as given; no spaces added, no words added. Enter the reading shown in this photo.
7,01
